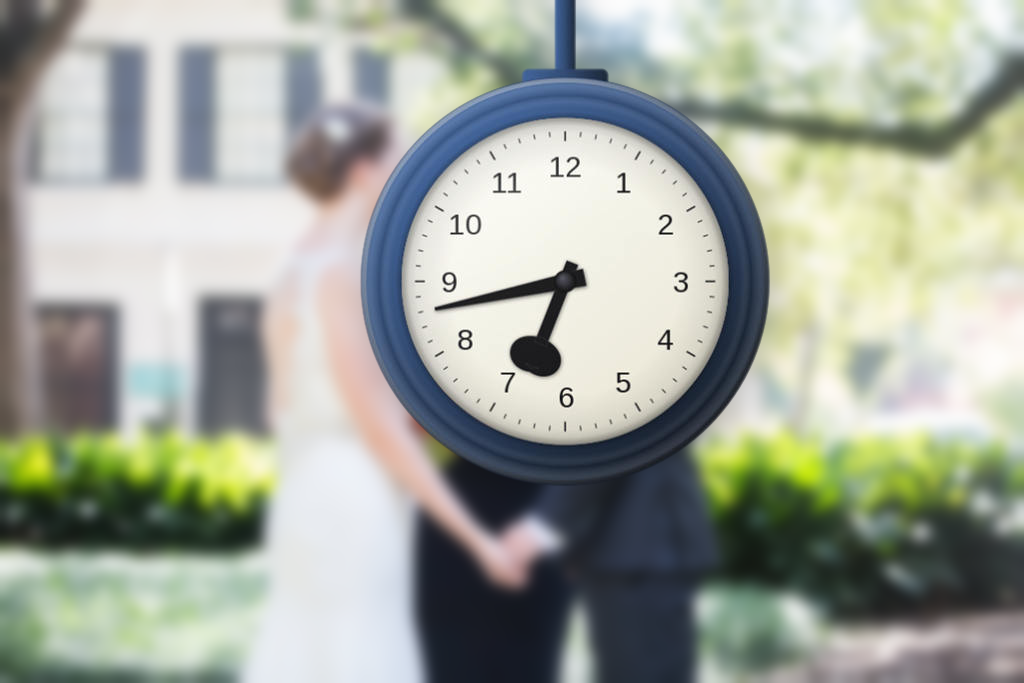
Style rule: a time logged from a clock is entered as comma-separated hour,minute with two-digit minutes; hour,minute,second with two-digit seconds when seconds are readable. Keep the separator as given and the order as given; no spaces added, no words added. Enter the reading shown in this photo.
6,43
